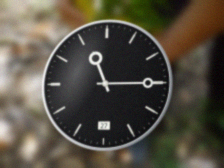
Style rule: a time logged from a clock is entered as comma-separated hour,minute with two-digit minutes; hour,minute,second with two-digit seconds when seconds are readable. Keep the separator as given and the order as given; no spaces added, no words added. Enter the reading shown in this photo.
11,15
